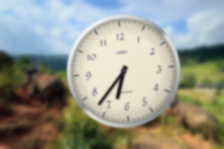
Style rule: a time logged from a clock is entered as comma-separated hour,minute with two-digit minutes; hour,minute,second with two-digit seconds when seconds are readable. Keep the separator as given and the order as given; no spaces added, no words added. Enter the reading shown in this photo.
6,37
